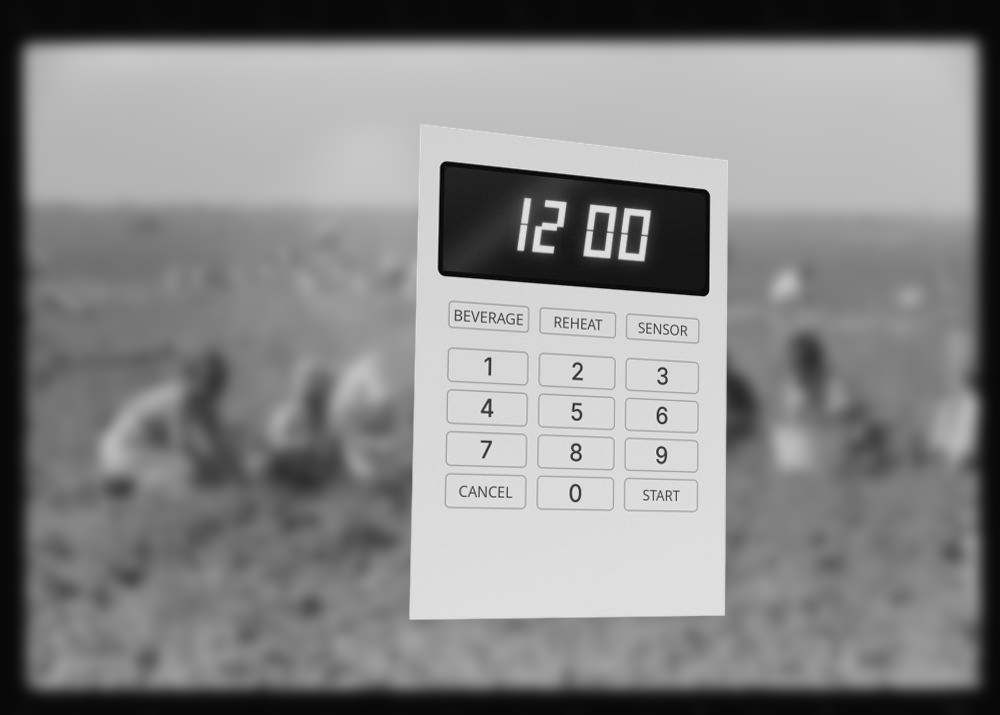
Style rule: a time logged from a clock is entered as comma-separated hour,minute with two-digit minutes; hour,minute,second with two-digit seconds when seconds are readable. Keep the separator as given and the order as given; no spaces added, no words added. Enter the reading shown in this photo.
12,00
